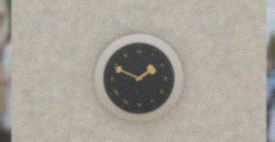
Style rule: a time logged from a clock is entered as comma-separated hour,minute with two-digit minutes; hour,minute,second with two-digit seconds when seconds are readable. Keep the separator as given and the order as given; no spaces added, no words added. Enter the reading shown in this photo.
1,49
